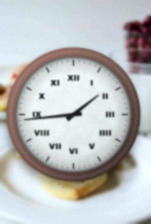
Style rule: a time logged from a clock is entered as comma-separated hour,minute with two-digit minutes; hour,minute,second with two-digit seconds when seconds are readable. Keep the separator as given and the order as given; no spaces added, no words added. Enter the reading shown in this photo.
1,44
